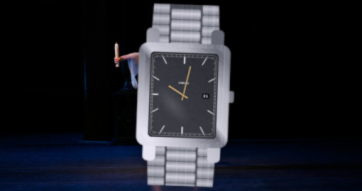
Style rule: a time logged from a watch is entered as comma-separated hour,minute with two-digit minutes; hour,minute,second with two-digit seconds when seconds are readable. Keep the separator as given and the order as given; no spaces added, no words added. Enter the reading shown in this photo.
10,02
